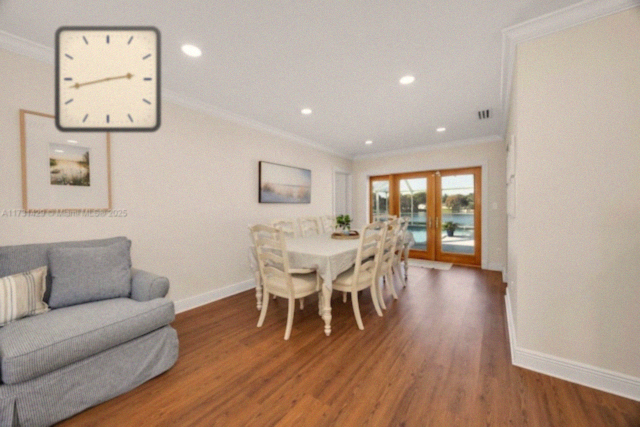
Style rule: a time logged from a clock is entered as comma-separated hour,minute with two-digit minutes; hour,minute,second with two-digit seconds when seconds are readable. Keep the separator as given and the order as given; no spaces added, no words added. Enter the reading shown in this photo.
2,43
